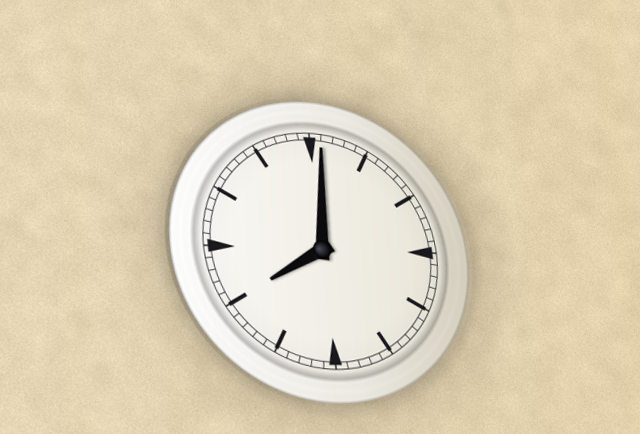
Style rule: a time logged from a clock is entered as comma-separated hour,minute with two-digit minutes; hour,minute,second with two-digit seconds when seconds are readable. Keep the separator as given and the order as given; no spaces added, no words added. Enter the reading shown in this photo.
8,01
